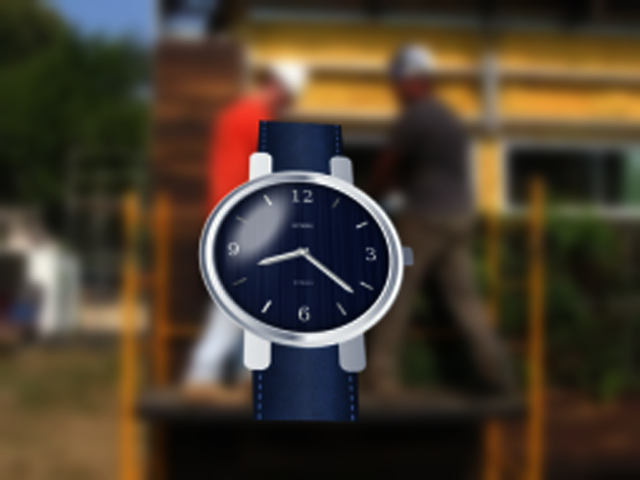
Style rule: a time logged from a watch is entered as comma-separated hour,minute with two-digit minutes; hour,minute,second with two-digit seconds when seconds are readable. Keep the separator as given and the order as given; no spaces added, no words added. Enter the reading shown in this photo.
8,22
